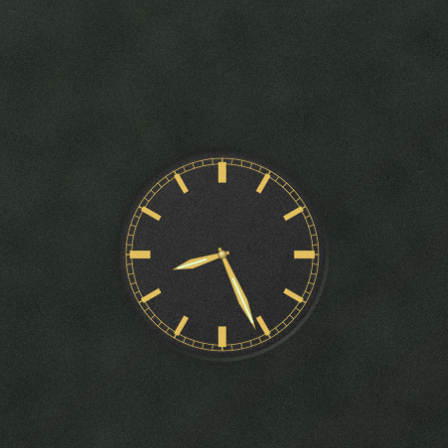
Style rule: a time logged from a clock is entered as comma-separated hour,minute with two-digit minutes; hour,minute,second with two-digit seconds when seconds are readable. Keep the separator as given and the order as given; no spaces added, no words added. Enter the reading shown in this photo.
8,26
